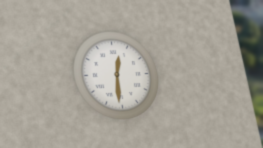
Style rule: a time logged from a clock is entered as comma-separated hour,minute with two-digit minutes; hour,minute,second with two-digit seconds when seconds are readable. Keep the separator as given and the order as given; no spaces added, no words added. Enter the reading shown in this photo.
12,31
